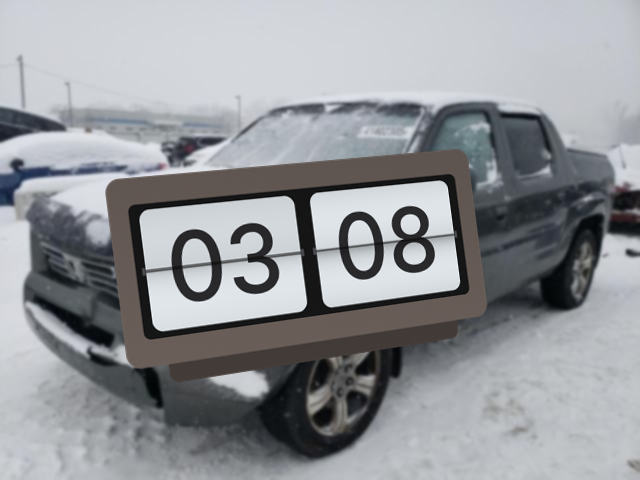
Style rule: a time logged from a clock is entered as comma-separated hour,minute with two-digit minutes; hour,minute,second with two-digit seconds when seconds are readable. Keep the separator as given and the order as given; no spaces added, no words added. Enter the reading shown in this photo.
3,08
